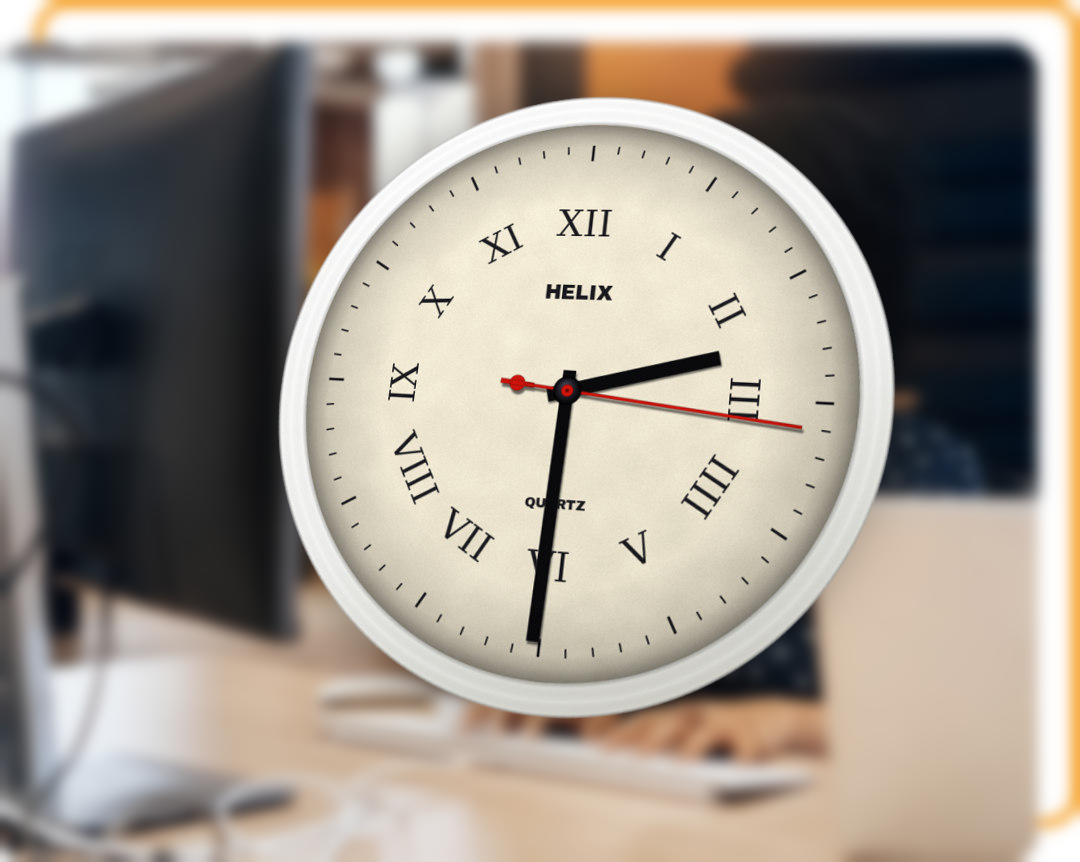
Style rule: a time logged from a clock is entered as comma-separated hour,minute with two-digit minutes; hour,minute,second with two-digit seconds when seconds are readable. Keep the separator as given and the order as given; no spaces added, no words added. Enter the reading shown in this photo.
2,30,16
